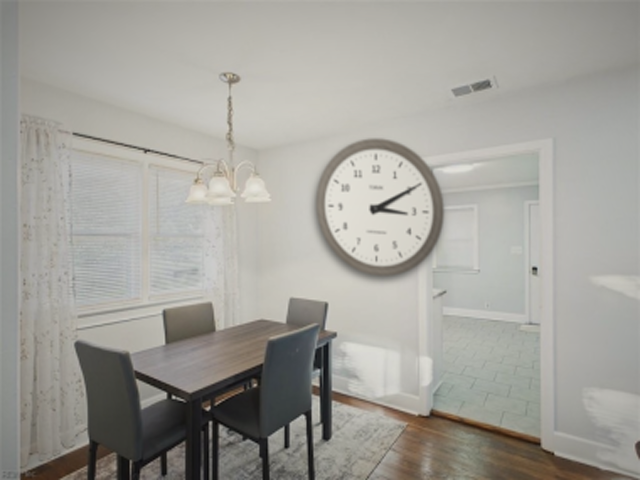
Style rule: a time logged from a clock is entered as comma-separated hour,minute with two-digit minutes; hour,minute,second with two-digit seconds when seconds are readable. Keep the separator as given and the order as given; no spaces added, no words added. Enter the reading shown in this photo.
3,10
